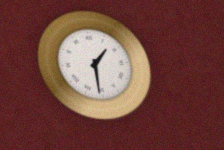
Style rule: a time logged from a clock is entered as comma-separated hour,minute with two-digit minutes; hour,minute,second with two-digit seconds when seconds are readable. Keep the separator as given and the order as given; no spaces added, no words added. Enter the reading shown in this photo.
1,31
